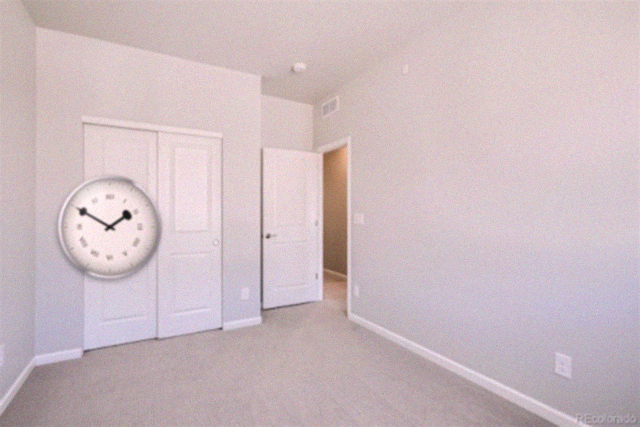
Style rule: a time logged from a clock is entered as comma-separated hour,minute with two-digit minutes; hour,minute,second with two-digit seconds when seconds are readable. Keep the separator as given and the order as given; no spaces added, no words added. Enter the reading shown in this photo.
1,50
